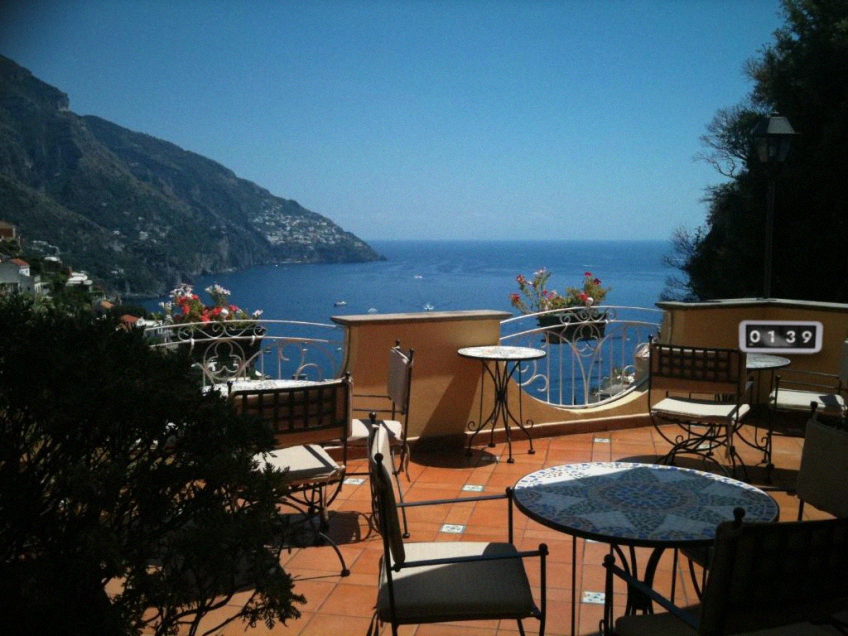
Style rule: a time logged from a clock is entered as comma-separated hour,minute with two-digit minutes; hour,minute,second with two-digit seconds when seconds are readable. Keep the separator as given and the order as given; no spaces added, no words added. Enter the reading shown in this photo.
1,39
